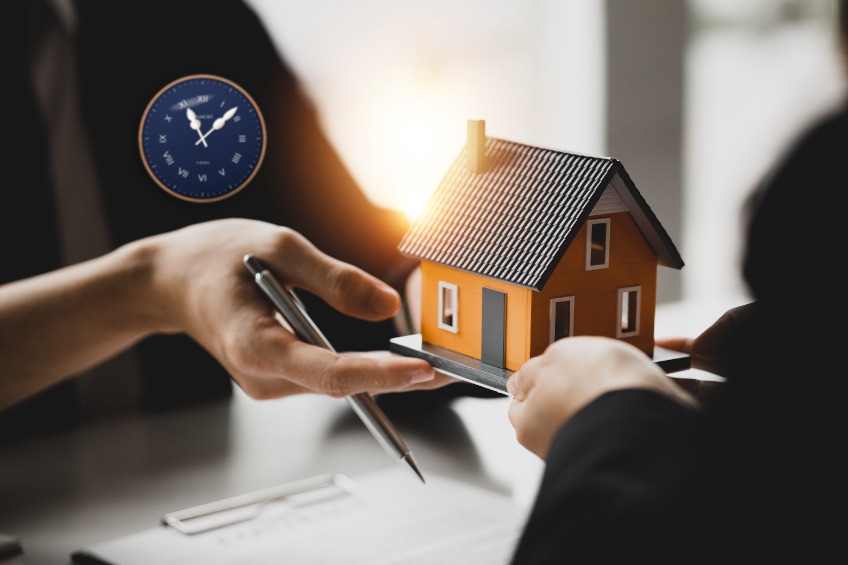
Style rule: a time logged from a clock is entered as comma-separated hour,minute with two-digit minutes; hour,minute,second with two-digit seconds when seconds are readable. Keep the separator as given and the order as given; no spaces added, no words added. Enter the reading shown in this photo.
11,08
